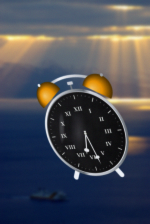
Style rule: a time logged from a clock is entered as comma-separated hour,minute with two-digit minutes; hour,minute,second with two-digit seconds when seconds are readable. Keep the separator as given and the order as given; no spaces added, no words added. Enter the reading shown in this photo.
6,28
